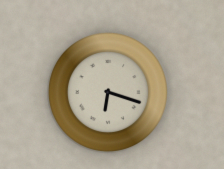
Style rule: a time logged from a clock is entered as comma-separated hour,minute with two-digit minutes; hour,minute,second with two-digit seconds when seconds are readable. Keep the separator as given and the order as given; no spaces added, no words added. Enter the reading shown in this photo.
6,18
